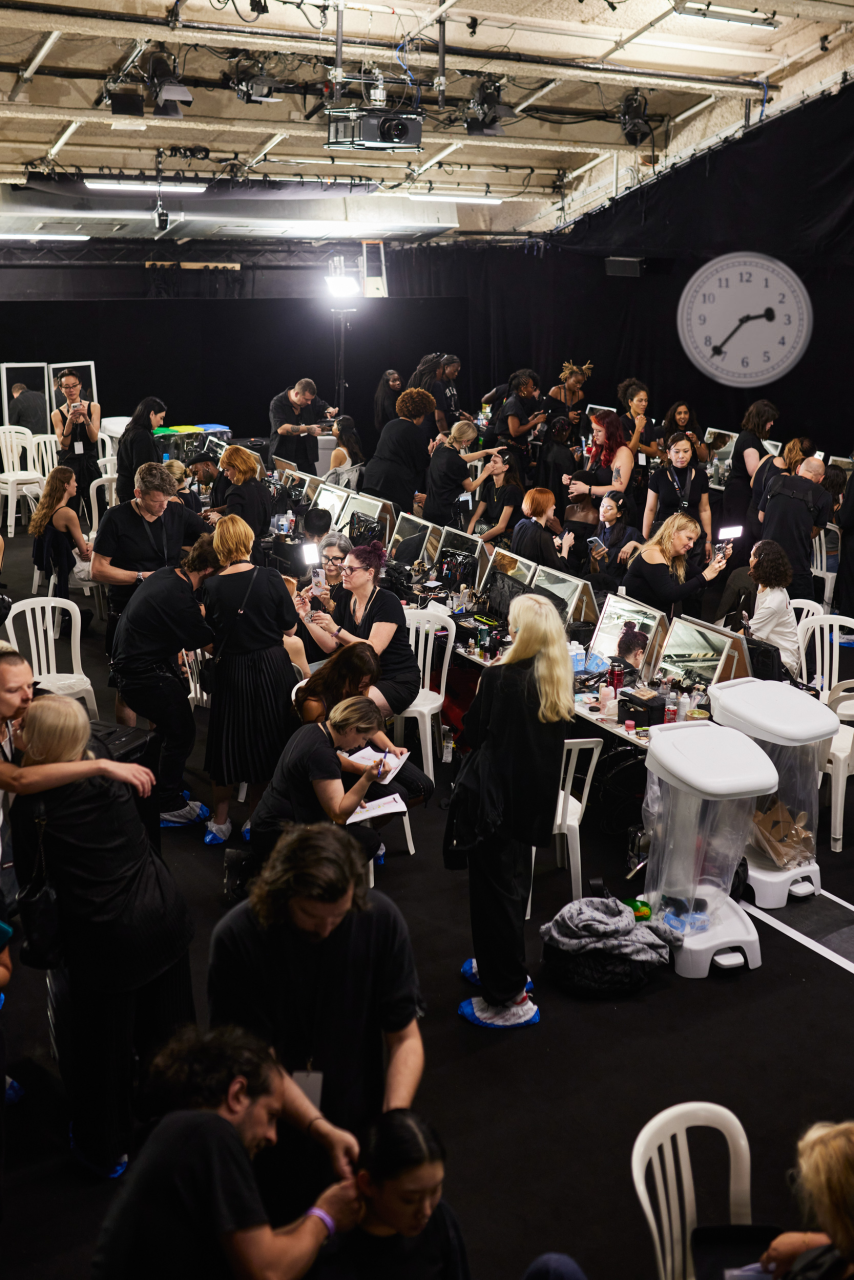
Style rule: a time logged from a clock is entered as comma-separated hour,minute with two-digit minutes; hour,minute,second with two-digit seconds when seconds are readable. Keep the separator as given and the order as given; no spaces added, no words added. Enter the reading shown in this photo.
2,37
